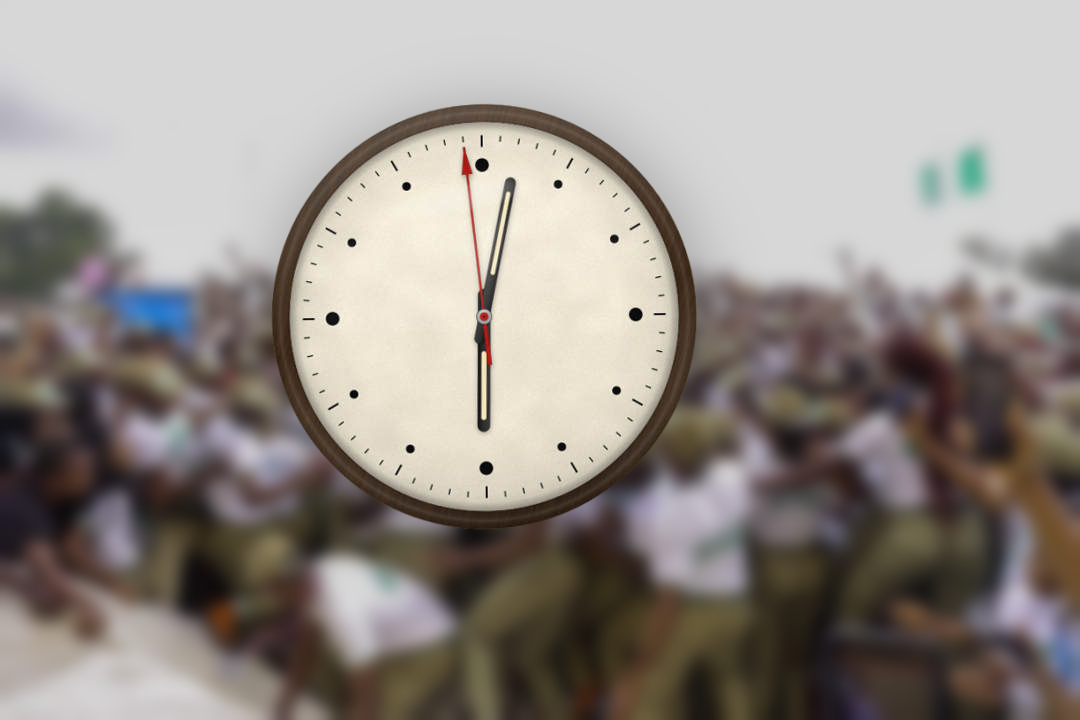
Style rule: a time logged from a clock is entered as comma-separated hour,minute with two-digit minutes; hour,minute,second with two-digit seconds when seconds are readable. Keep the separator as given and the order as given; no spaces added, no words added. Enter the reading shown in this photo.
6,01,59
